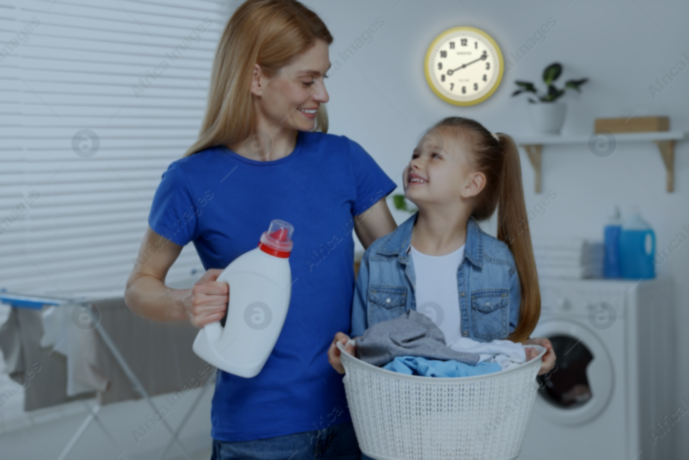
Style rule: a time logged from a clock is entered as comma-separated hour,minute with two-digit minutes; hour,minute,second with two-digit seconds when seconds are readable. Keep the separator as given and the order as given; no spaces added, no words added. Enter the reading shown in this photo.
8,11
